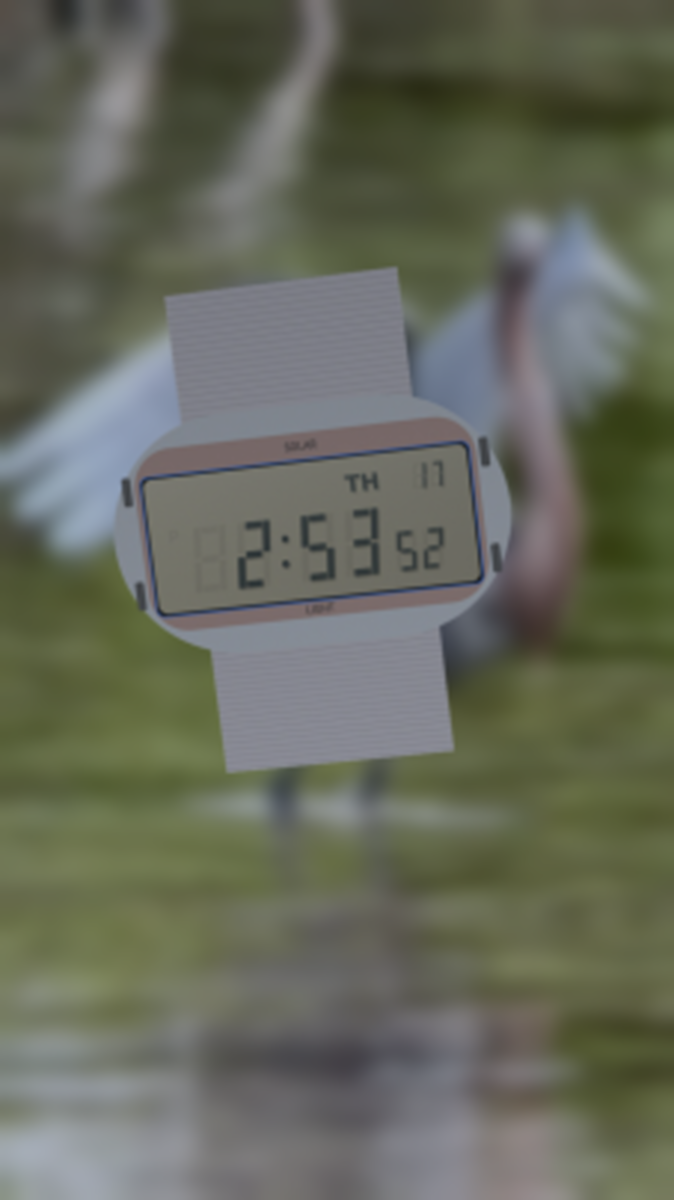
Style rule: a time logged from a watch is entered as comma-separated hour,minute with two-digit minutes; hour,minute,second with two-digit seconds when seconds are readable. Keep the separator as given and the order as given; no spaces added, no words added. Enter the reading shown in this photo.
2,53,52
